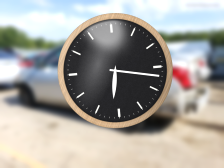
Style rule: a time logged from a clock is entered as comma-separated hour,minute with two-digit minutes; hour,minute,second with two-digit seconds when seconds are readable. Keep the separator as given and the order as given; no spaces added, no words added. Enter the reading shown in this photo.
6,17
